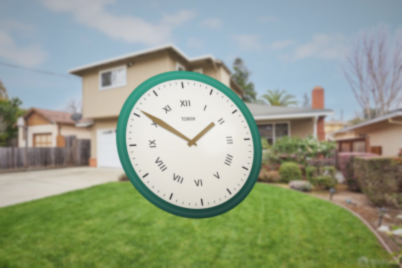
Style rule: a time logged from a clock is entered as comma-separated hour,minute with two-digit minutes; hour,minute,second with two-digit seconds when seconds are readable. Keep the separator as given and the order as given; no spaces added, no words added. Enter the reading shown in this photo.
1,51
